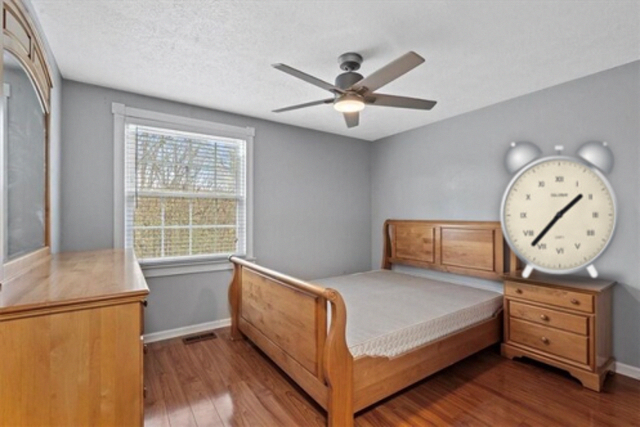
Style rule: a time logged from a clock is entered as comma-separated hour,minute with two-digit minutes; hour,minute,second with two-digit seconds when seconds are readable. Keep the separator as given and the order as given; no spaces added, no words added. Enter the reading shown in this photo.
1,37
